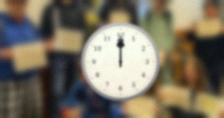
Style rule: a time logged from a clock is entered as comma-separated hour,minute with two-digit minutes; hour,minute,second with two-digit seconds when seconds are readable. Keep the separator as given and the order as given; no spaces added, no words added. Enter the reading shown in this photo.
12,00
